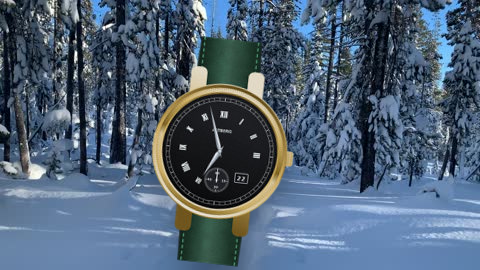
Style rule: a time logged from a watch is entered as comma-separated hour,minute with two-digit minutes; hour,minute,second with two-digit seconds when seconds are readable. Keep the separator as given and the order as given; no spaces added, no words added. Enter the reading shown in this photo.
6,57
